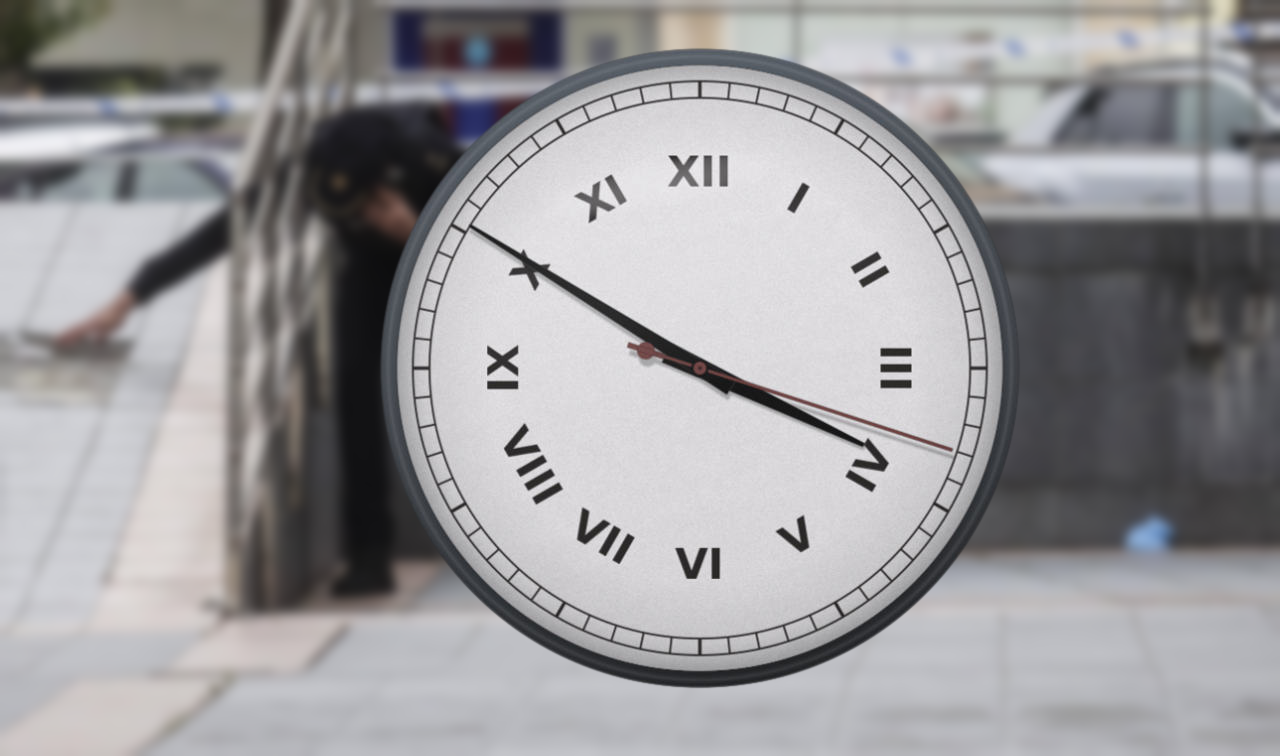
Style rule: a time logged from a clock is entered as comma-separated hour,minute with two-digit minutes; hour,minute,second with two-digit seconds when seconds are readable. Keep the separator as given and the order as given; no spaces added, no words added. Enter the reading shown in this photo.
3,50,18
